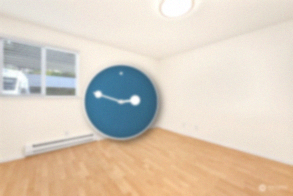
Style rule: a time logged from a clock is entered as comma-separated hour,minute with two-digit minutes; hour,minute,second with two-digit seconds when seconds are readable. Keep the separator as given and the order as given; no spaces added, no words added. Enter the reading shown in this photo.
2,48
